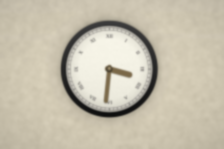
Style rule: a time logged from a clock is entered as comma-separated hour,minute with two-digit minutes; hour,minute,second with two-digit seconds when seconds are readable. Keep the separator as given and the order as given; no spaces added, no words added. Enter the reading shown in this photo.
3,31
